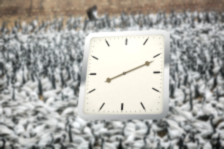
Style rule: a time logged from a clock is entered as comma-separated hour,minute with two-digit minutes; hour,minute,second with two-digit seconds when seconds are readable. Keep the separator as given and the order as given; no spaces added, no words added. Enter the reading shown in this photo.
8,11
